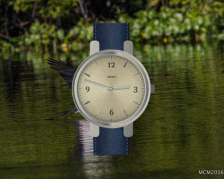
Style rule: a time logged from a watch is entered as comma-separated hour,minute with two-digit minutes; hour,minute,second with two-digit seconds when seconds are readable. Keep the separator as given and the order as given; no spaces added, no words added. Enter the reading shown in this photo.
2,48
